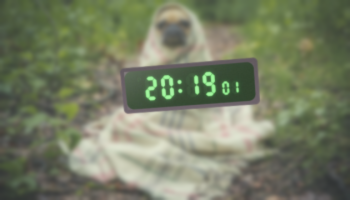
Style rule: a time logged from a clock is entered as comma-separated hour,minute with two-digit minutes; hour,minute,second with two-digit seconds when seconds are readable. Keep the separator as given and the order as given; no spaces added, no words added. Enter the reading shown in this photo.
20,19,01
